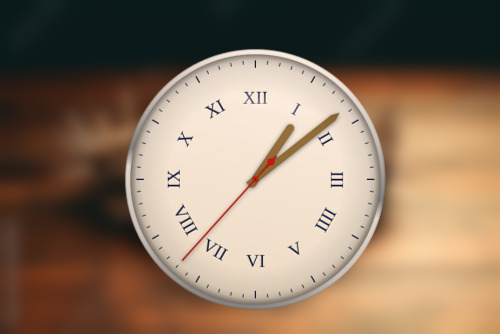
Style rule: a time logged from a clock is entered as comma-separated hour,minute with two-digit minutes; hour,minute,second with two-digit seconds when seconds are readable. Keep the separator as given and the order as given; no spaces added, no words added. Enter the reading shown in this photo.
1,08,37
